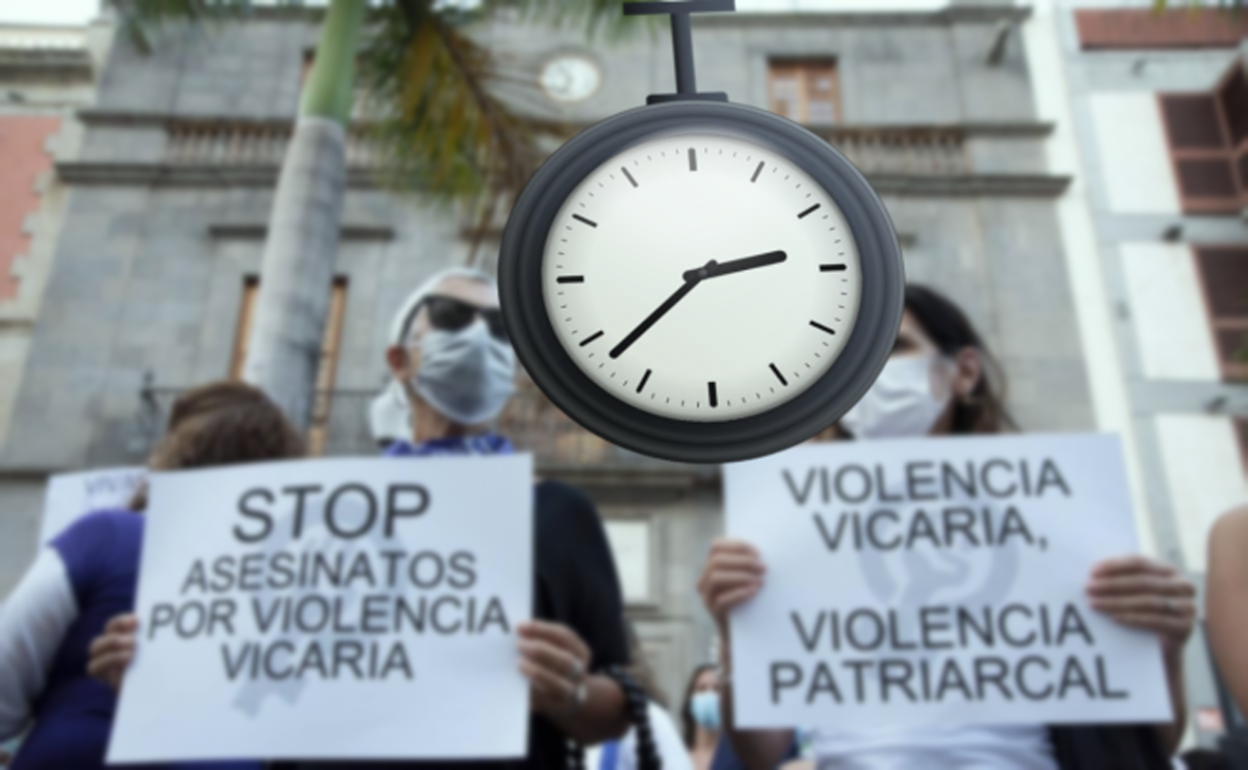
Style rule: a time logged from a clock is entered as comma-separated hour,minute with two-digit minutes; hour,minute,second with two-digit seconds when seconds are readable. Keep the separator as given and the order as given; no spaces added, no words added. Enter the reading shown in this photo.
2,38
